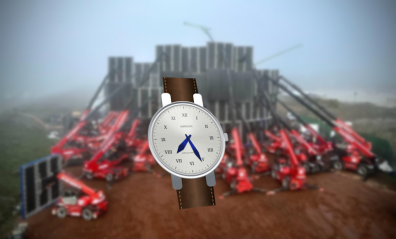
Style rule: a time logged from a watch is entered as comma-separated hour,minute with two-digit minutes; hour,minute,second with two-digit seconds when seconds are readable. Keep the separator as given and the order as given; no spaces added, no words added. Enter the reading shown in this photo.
7,26
